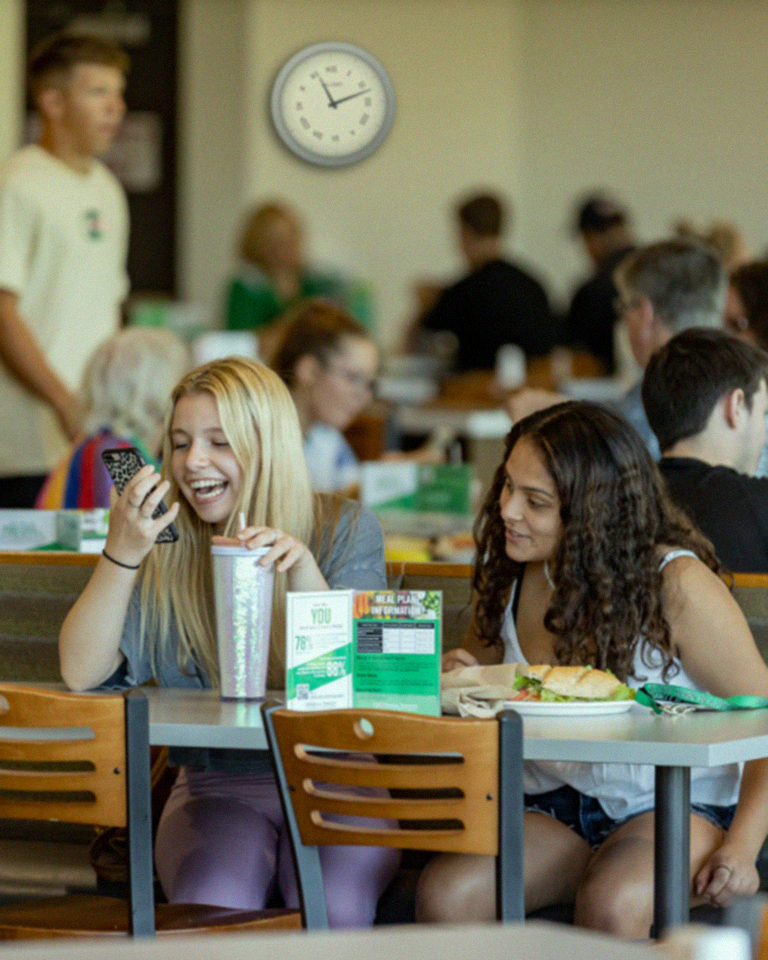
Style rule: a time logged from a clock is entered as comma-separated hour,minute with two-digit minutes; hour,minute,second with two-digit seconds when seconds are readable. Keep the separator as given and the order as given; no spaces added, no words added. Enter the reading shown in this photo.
11,12
